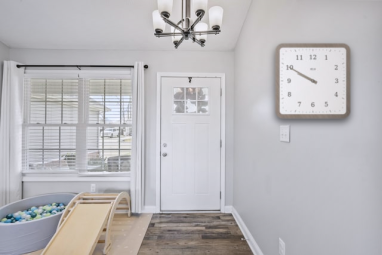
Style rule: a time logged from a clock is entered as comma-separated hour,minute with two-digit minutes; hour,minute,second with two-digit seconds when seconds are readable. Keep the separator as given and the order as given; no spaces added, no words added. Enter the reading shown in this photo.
9,50
